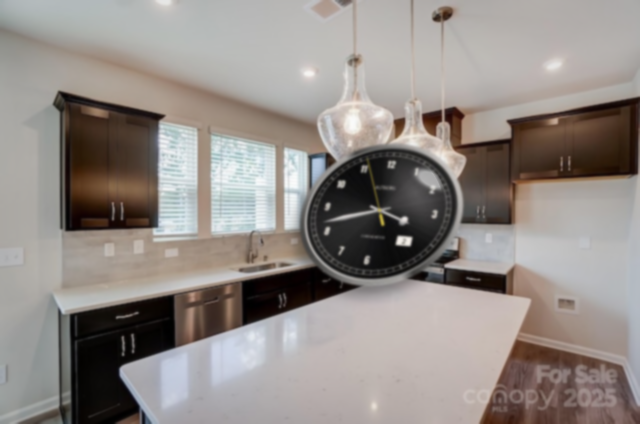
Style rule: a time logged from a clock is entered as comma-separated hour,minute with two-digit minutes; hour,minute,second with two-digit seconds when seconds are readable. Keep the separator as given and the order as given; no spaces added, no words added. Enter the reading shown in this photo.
3,41,56
